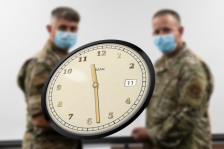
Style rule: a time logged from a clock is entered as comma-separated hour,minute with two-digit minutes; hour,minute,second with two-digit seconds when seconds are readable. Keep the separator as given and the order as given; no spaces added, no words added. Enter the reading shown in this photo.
11,28
